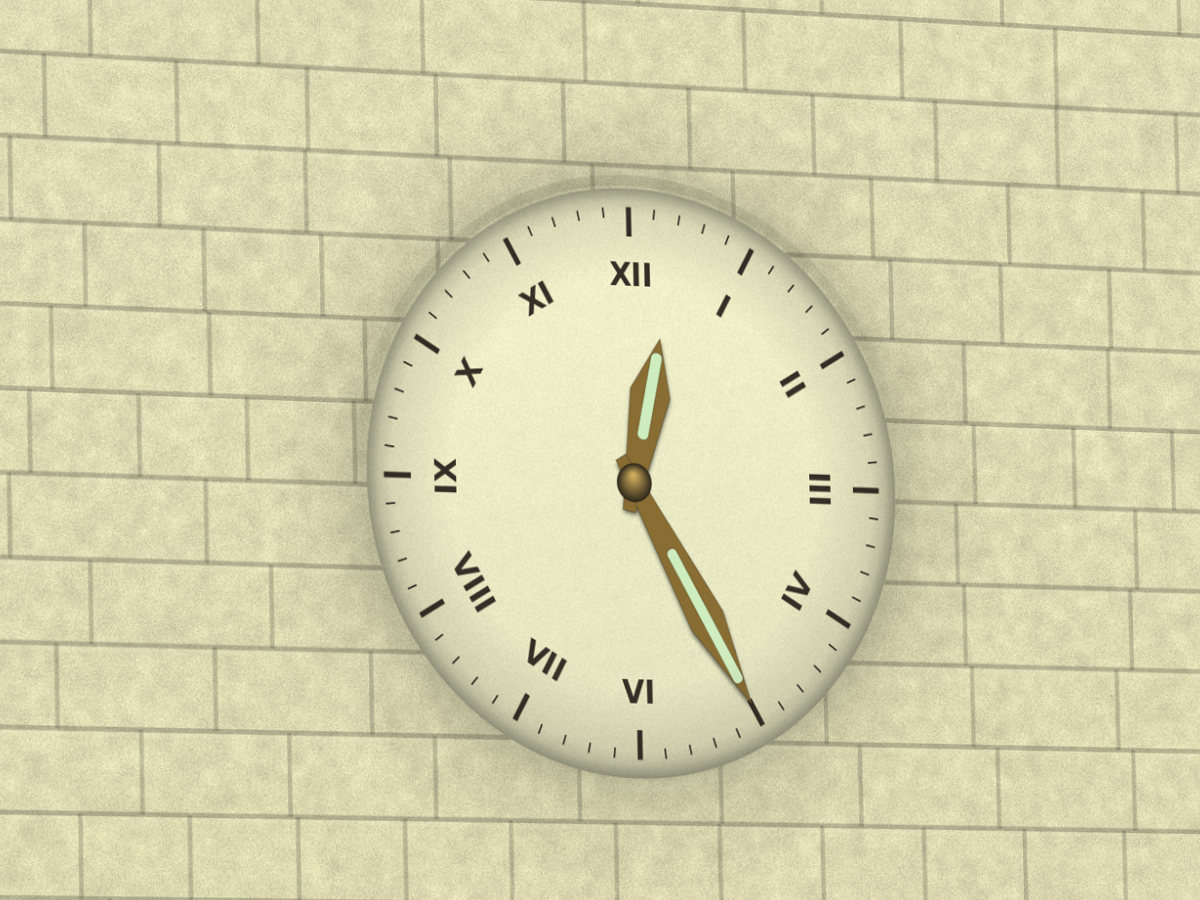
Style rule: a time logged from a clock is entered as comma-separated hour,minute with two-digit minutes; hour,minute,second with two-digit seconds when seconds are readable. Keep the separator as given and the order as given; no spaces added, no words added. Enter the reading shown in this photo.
12,25
